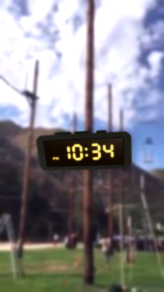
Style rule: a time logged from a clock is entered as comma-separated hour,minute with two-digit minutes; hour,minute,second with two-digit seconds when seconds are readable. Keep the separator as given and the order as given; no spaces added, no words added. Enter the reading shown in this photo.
10,34
